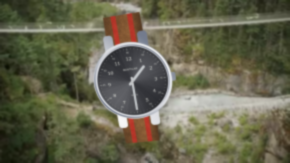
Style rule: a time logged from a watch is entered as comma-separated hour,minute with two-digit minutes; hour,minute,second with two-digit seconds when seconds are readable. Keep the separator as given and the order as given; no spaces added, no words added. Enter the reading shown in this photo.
1,30
